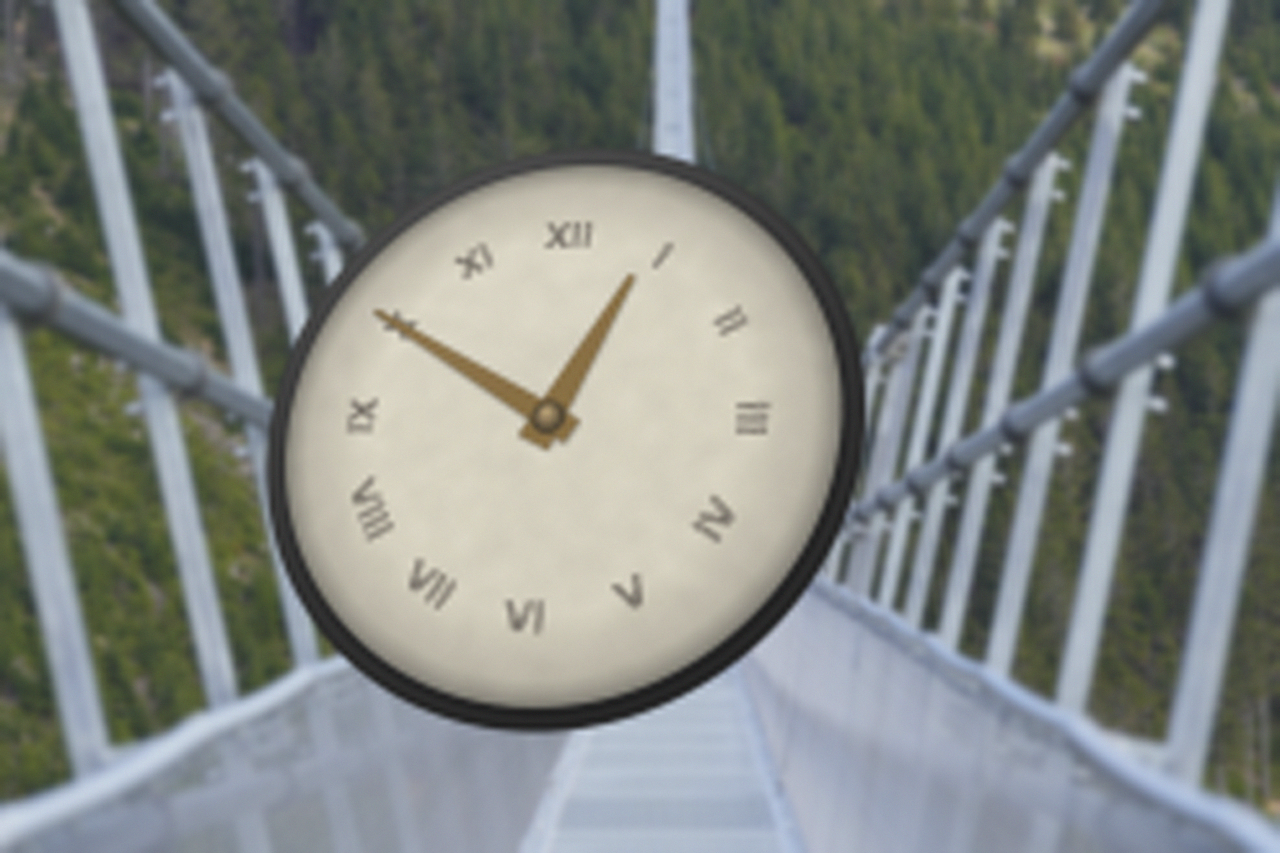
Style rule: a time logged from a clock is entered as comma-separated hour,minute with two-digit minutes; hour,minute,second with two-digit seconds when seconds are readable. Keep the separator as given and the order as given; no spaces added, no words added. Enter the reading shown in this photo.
12,50
